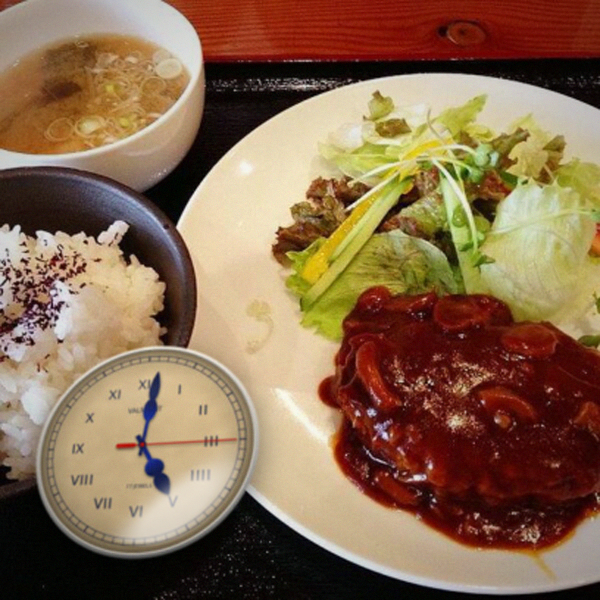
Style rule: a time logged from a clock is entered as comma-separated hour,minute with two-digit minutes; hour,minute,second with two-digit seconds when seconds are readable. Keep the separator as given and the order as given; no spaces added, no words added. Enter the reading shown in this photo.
5,01,15
